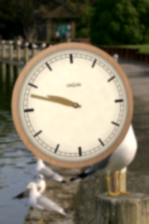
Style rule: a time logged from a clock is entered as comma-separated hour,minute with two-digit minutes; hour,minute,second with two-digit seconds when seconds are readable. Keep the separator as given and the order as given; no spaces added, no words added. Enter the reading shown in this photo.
9,48
